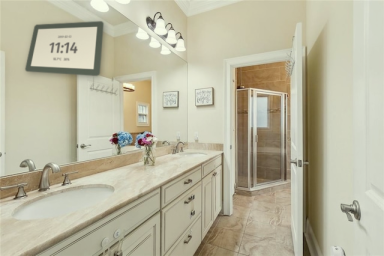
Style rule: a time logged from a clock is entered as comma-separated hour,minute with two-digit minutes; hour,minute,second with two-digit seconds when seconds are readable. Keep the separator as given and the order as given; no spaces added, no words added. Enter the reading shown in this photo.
11,14
